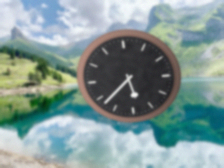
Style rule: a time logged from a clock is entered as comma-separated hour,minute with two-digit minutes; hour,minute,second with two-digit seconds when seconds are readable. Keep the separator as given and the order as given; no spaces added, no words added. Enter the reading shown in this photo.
5,38
